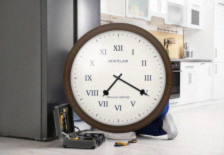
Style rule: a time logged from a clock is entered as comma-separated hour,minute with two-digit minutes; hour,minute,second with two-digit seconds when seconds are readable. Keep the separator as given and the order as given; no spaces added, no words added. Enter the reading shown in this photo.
7,20
